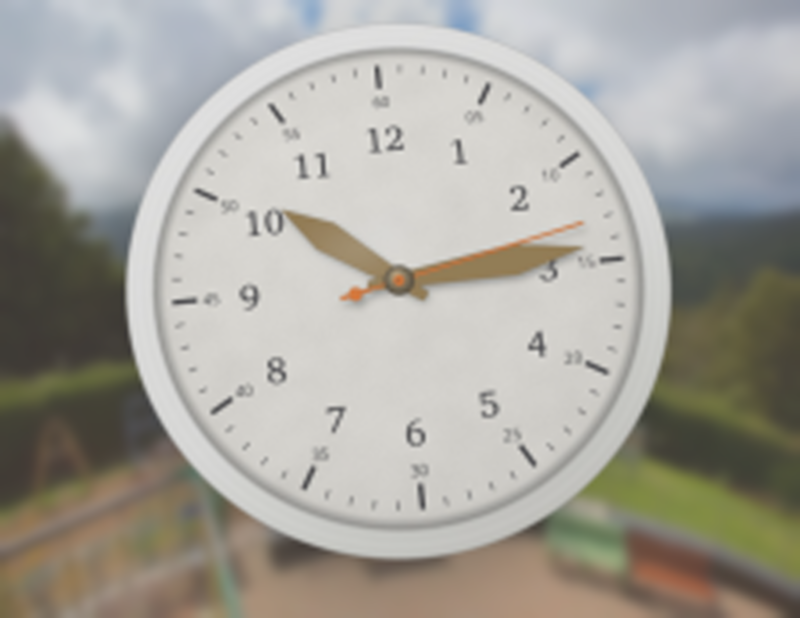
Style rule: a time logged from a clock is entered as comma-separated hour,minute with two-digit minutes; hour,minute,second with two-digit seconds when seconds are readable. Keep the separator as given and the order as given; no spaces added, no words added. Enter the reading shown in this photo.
10,14,13
